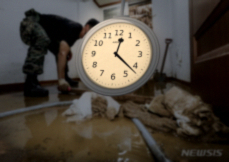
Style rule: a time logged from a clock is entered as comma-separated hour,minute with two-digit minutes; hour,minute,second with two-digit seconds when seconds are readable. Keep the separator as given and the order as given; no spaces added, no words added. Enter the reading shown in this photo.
12,22
